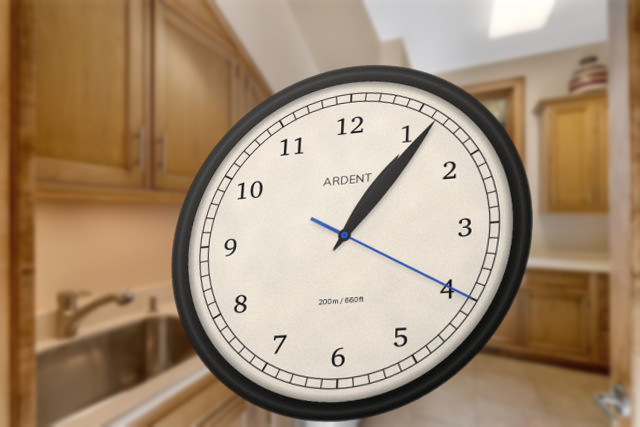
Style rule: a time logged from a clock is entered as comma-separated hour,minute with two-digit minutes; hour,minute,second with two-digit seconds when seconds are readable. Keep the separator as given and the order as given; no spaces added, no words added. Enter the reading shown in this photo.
1,06,20
